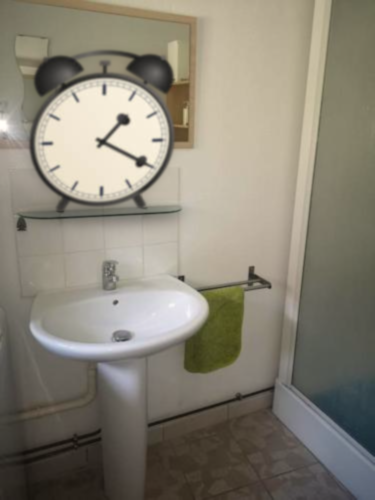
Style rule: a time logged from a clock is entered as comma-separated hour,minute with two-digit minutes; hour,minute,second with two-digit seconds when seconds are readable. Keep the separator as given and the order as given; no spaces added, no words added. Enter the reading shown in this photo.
1,20
